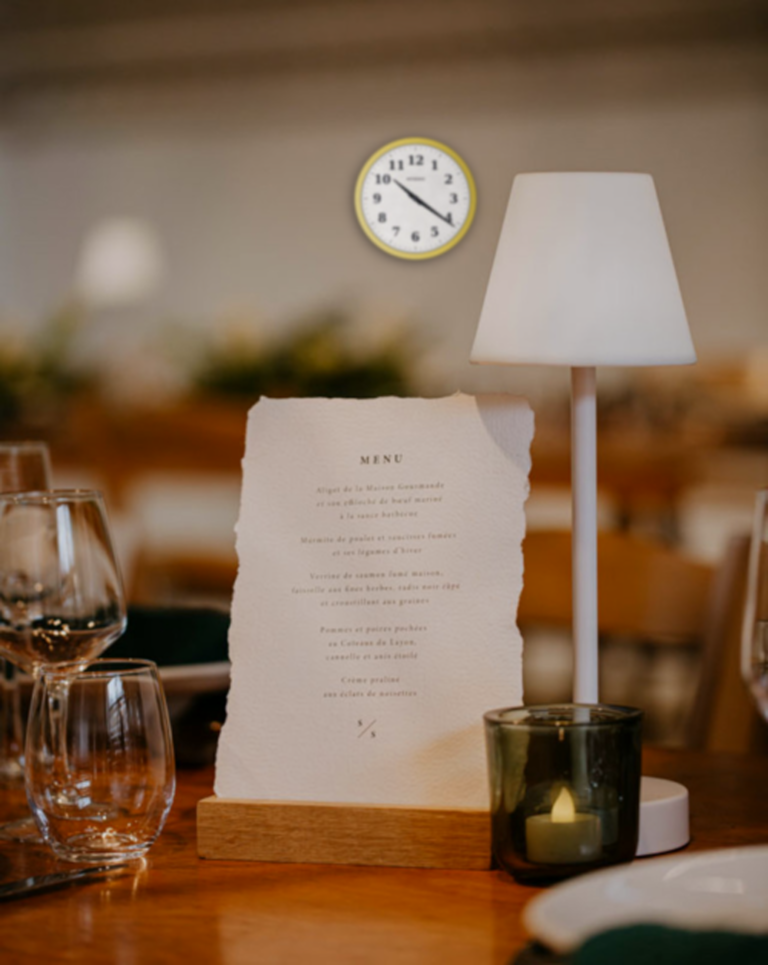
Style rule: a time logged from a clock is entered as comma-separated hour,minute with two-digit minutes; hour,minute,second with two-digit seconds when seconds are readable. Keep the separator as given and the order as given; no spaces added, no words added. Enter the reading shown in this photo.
10,21
